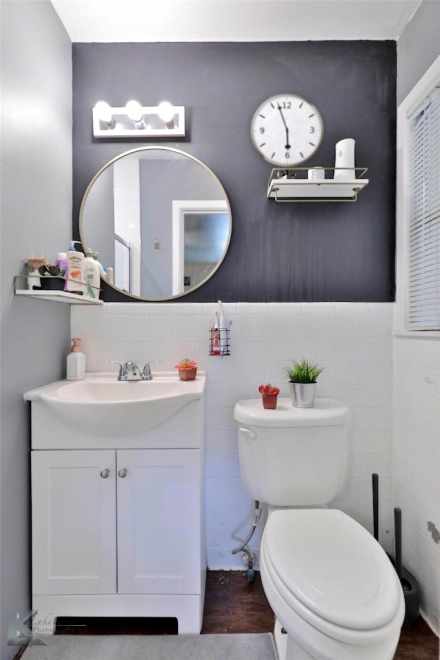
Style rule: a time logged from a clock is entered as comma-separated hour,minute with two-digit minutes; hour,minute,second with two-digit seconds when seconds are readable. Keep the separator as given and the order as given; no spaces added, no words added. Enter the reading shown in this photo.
5,57
